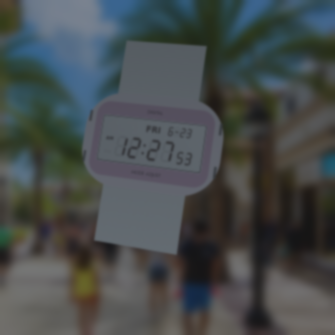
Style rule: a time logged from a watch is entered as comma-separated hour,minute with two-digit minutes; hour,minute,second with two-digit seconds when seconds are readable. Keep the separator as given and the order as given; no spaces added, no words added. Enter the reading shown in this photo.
12,27,53
